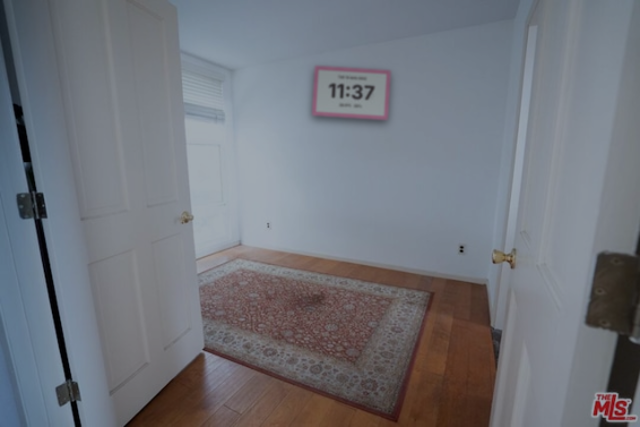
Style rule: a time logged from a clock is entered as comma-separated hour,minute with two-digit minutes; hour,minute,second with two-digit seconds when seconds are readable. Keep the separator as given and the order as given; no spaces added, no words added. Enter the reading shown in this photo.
11,37
